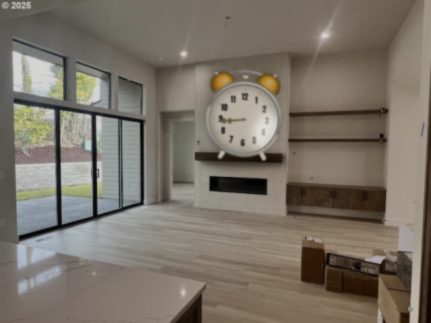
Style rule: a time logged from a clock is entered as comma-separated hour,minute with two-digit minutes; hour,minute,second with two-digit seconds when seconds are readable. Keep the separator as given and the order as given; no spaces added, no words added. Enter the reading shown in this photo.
8,44
